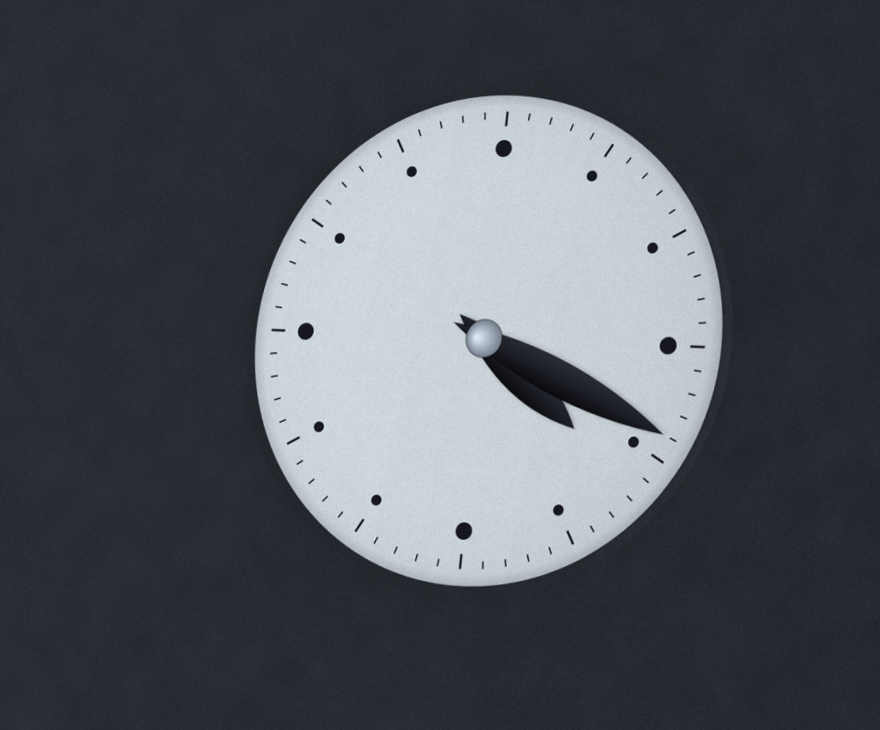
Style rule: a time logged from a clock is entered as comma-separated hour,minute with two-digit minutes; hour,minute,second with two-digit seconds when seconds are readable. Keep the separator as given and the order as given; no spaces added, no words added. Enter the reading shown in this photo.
4,19
